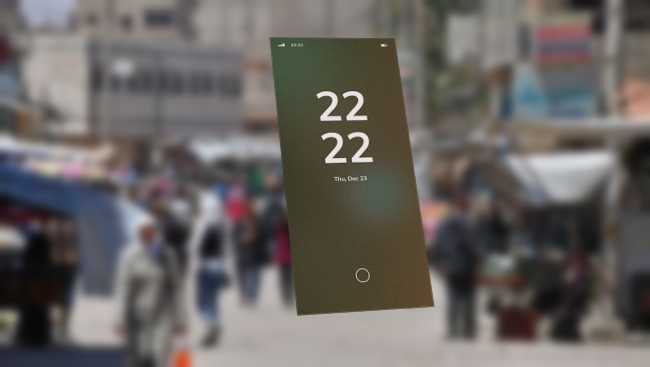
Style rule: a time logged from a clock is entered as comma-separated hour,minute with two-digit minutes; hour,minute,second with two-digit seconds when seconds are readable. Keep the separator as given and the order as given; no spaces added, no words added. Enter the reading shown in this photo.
22,22
